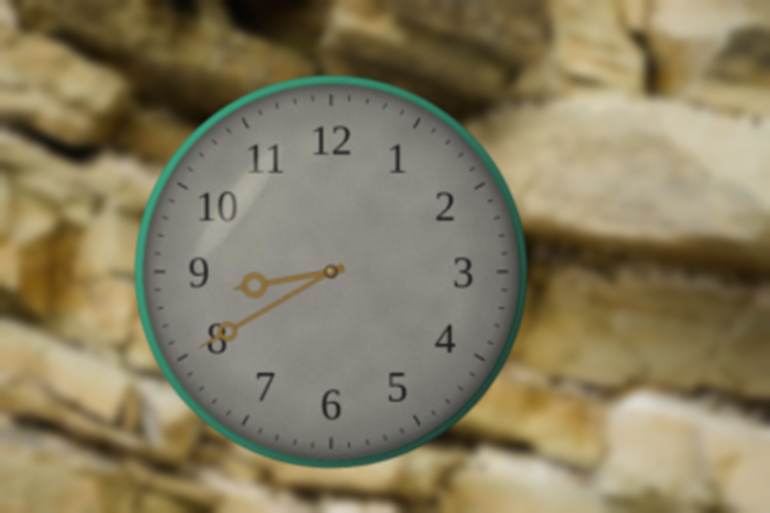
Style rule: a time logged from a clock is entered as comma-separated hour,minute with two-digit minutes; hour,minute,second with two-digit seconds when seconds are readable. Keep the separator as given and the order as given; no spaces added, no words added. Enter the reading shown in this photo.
8,40
